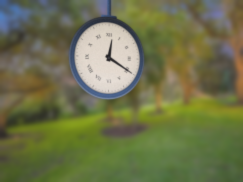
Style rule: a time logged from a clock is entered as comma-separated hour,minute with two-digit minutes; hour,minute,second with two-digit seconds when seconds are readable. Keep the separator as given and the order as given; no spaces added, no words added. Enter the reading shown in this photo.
12,20
